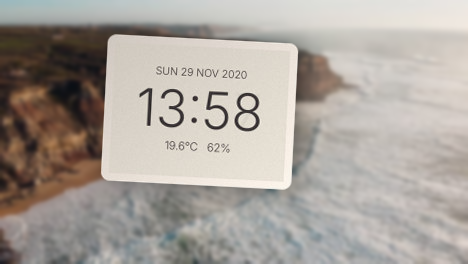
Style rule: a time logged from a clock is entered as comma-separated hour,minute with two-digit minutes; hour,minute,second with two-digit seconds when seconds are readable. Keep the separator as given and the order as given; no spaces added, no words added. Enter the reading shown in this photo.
13,58
